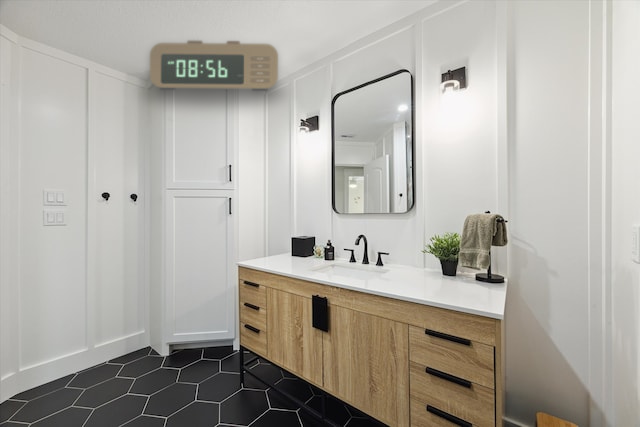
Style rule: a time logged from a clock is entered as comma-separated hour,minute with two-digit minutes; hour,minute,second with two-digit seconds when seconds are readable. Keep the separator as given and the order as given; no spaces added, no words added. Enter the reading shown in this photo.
8,56
